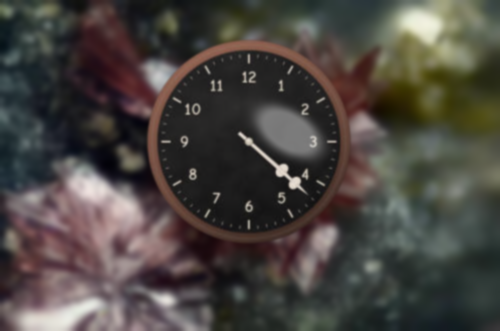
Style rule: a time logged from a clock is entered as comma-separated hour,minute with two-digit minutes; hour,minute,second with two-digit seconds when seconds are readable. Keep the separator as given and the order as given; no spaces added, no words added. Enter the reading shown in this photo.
4,22
